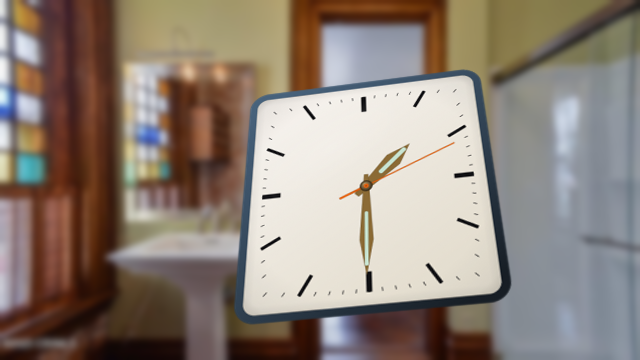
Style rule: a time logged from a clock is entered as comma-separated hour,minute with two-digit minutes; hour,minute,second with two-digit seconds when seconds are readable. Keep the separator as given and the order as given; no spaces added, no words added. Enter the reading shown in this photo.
1,30,11
